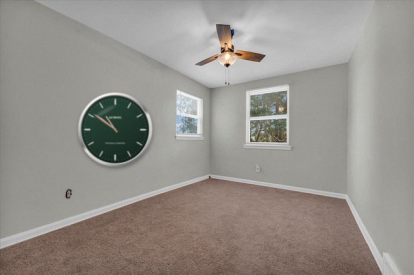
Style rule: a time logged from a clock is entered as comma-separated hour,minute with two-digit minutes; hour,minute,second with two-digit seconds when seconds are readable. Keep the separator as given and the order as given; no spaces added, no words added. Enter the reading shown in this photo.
10,51
